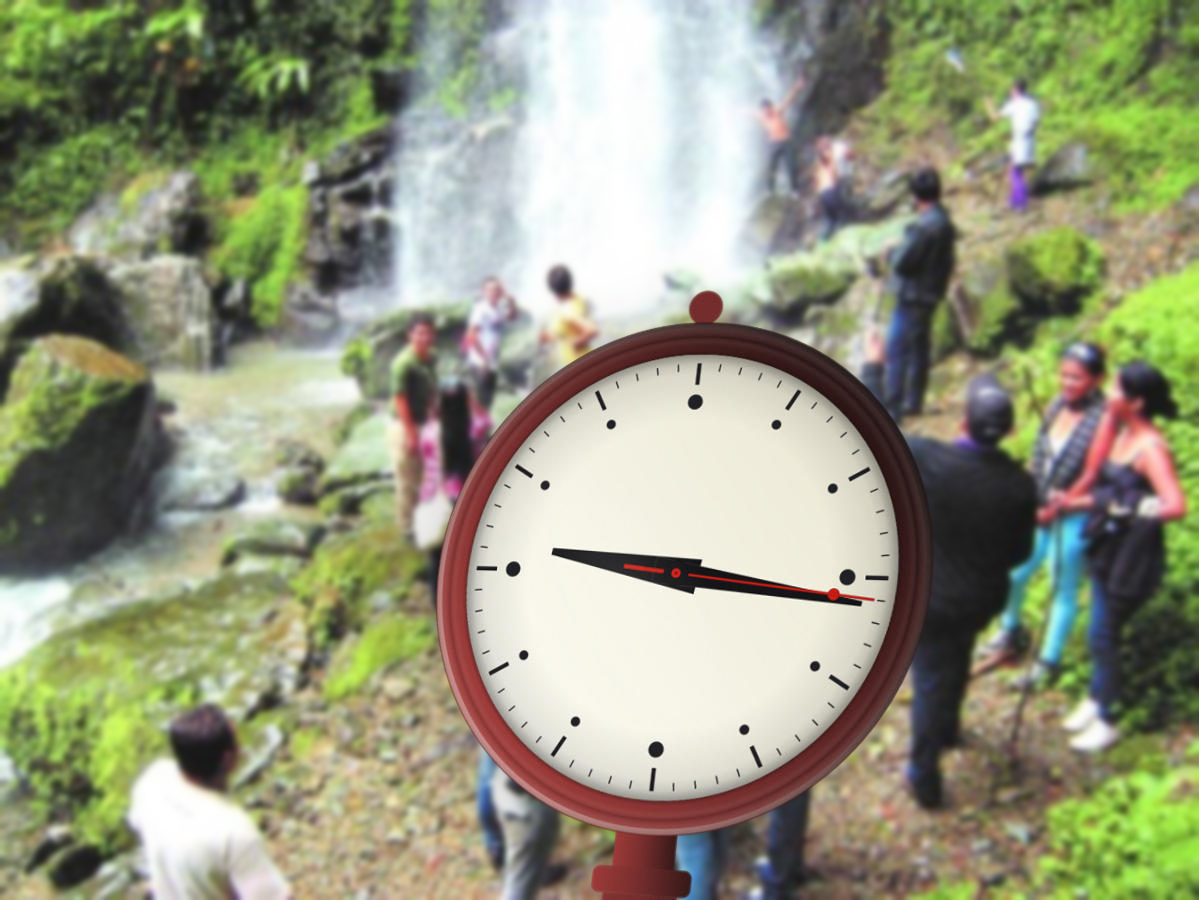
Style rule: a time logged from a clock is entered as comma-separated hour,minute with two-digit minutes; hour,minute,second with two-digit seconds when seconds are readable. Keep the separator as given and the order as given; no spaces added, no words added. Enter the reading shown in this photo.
9,16,16
